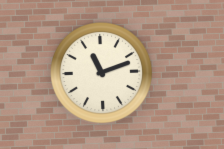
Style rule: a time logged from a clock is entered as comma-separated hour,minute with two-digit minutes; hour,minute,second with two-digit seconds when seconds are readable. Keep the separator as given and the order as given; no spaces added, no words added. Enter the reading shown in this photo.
11,12
